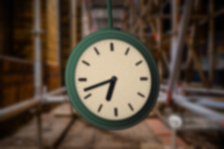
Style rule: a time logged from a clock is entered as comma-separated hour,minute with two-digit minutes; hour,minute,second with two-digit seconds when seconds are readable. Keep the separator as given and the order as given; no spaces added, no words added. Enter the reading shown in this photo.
6,42
